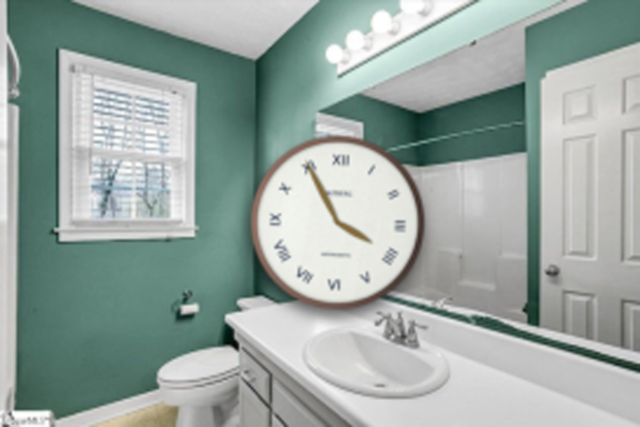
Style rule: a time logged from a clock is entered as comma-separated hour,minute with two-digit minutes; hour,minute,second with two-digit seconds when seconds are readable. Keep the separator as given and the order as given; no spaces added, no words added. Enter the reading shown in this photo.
3,55
